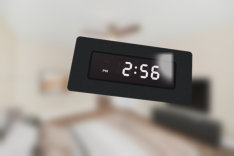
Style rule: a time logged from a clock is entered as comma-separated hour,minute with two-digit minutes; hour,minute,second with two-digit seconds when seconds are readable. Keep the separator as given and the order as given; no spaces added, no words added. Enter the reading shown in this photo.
2,56
